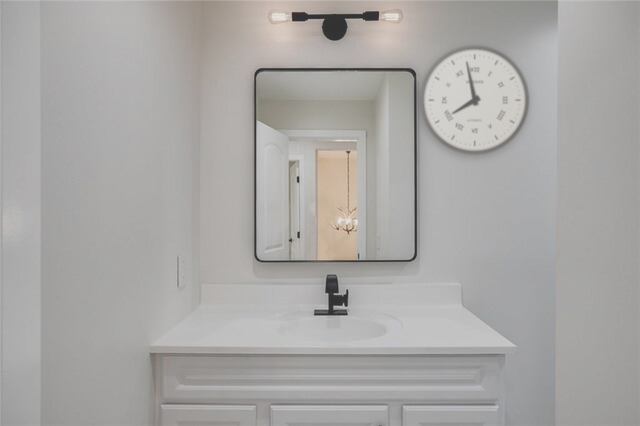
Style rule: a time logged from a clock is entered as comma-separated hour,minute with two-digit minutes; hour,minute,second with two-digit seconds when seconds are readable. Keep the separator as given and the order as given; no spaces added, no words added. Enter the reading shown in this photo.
7,58
